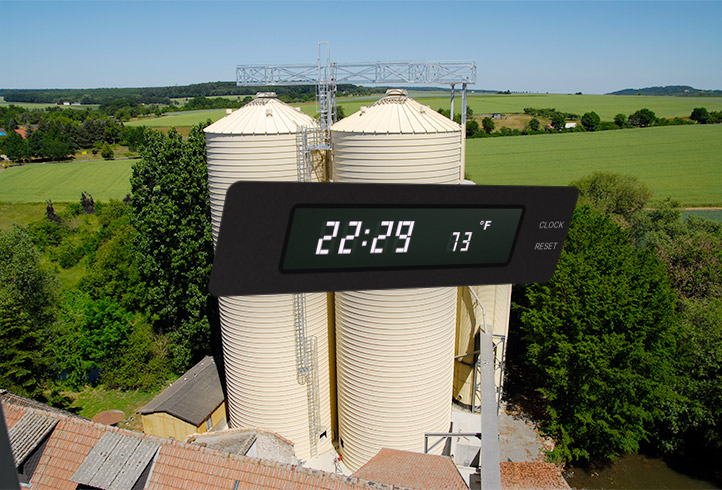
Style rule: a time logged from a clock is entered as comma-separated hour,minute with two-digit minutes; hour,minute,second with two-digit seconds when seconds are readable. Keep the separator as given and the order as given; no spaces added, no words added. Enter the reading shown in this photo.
22,29
